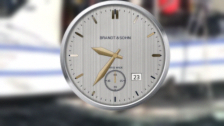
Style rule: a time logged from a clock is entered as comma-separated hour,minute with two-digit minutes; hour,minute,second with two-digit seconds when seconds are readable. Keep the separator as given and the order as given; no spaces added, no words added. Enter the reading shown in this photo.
9,36
